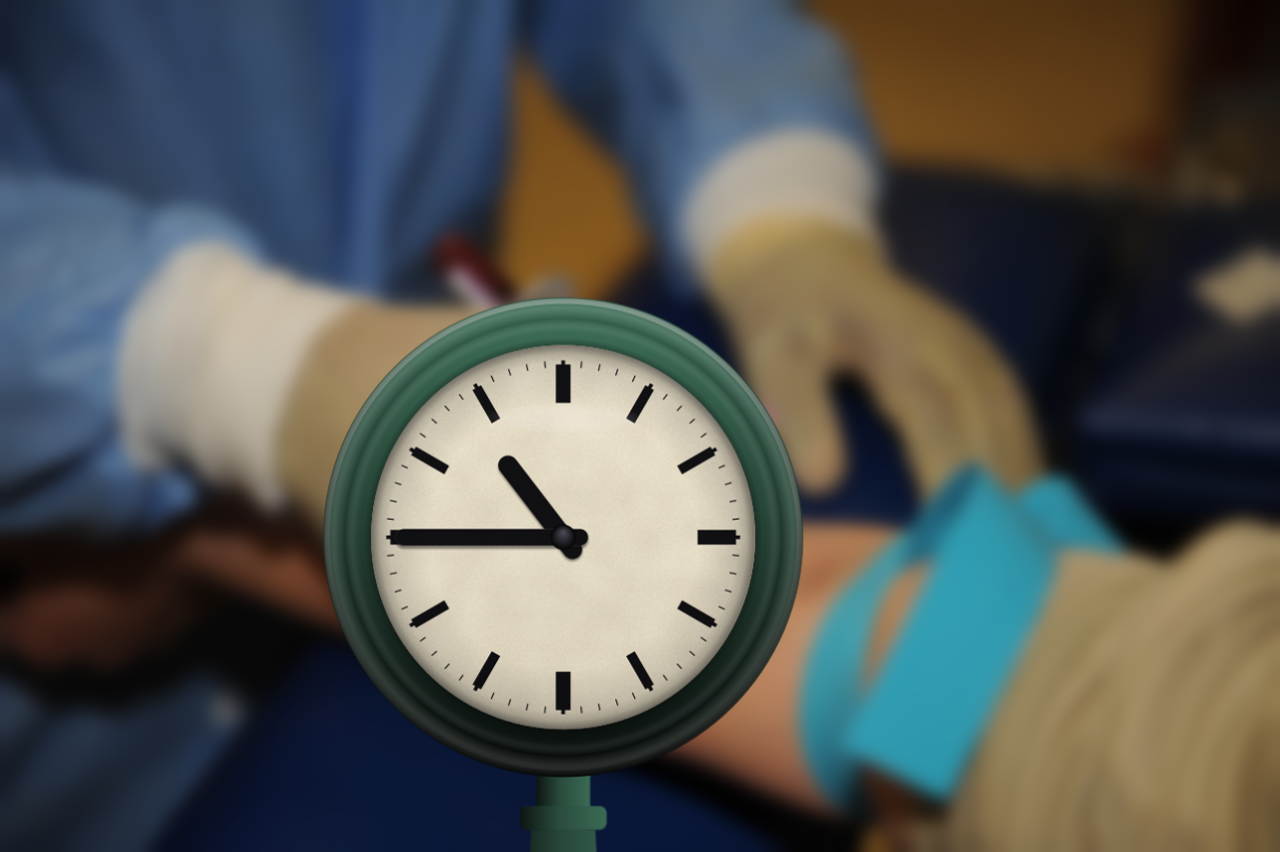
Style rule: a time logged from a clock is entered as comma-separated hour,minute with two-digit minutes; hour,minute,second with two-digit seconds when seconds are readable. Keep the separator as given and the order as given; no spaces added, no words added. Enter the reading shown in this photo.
10,45
